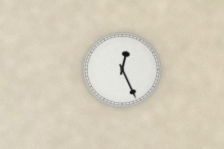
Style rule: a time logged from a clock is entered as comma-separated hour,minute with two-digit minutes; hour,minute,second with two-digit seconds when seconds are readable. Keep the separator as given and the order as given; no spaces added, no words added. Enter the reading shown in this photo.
12,26
